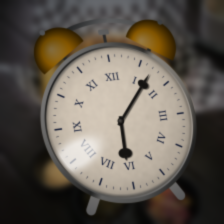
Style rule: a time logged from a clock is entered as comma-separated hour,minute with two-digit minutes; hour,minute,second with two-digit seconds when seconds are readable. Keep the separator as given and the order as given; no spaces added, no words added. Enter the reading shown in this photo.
6,07
